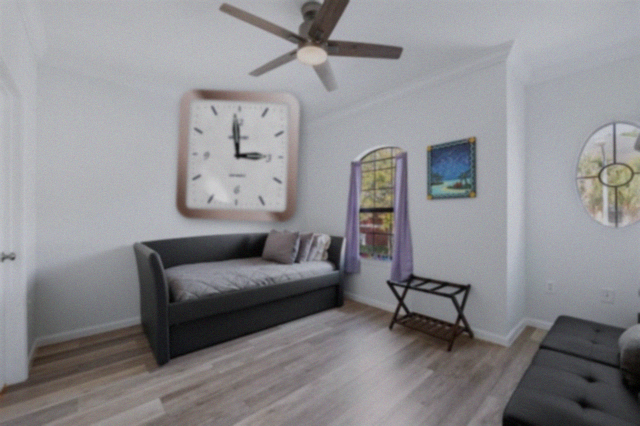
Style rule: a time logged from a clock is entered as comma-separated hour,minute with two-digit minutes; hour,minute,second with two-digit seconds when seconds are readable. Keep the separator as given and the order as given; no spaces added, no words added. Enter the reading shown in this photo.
2,59
